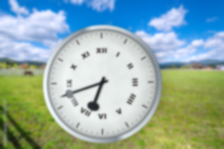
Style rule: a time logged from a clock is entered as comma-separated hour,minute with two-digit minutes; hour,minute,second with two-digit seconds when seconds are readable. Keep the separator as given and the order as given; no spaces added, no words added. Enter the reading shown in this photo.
6,42
